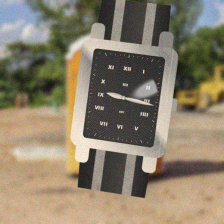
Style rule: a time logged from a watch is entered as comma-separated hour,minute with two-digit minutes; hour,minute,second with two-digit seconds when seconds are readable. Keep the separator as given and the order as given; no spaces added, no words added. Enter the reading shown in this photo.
9,16
